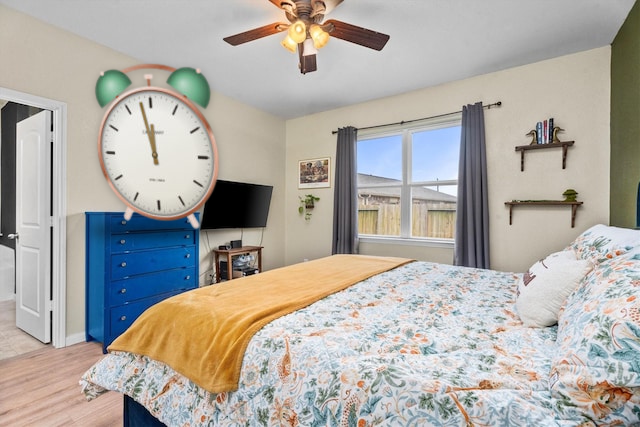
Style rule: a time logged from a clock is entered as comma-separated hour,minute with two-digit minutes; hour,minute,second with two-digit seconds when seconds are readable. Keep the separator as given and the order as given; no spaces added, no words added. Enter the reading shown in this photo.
11,58
